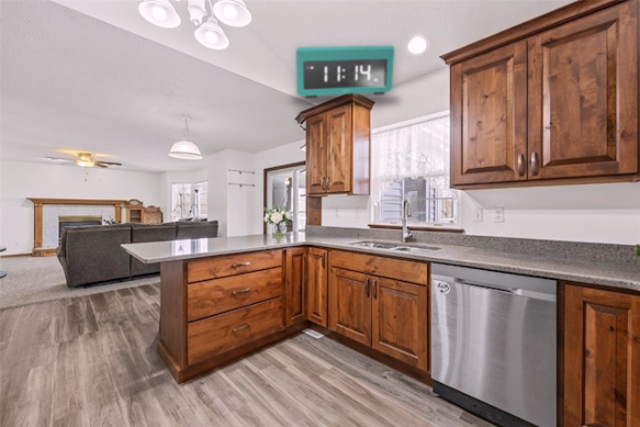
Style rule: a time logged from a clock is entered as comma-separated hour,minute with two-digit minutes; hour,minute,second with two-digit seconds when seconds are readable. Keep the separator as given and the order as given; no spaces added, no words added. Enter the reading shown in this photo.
11,14
